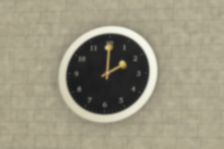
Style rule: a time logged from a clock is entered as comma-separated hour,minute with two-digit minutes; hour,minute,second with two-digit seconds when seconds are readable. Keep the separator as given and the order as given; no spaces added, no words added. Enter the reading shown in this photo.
2,00
